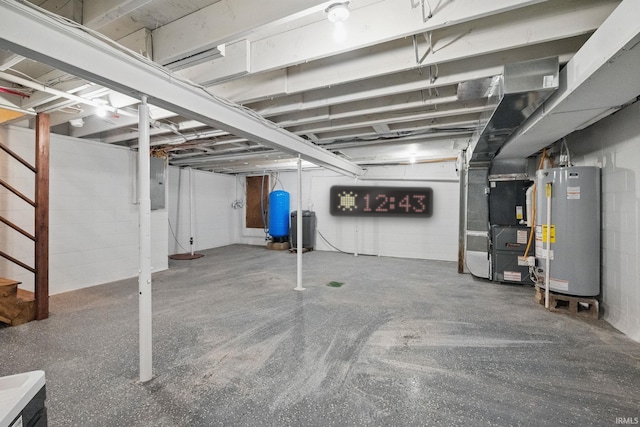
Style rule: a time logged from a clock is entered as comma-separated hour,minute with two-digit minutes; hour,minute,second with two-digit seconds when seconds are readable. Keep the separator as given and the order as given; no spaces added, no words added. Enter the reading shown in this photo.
12,43
